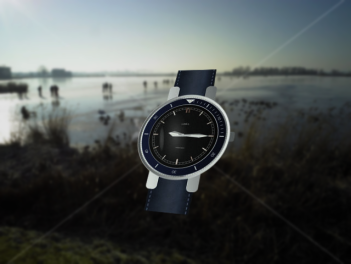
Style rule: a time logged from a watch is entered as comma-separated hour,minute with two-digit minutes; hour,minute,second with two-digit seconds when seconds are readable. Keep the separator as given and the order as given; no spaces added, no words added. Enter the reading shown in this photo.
9,15
